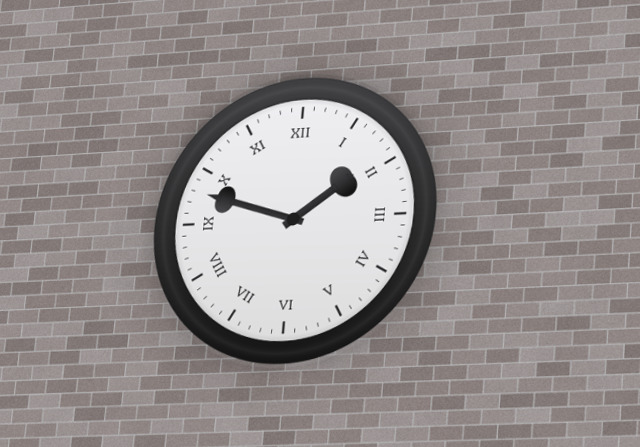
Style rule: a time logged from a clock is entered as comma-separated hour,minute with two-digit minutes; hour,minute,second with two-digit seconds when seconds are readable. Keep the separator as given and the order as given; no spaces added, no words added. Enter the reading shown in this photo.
1,48
